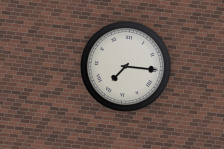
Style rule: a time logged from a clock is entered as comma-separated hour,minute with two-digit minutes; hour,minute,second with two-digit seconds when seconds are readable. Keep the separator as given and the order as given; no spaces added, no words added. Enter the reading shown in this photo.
7,15
